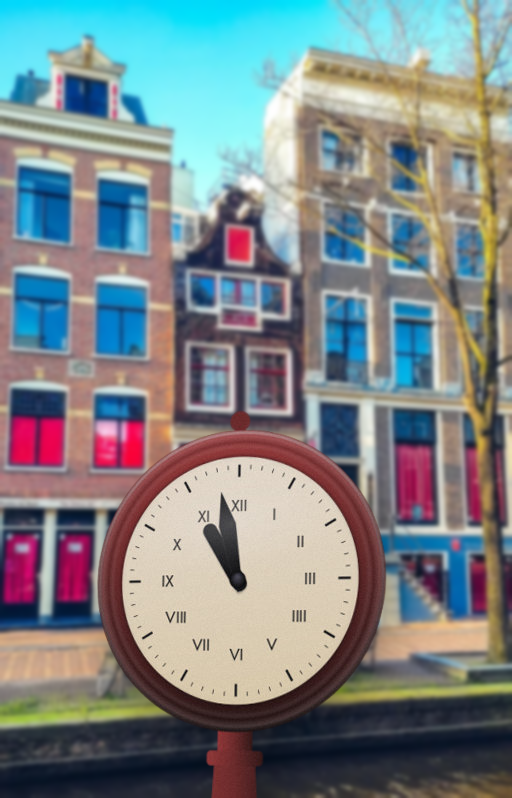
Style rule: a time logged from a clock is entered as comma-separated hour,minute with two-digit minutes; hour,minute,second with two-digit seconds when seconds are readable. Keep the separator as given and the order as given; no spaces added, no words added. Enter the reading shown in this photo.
10,58
